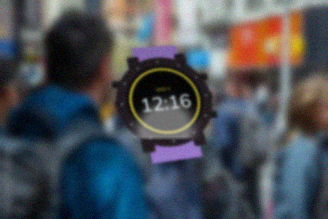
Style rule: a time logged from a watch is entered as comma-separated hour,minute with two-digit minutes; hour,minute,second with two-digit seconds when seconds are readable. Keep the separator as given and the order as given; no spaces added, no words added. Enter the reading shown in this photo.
12,16
